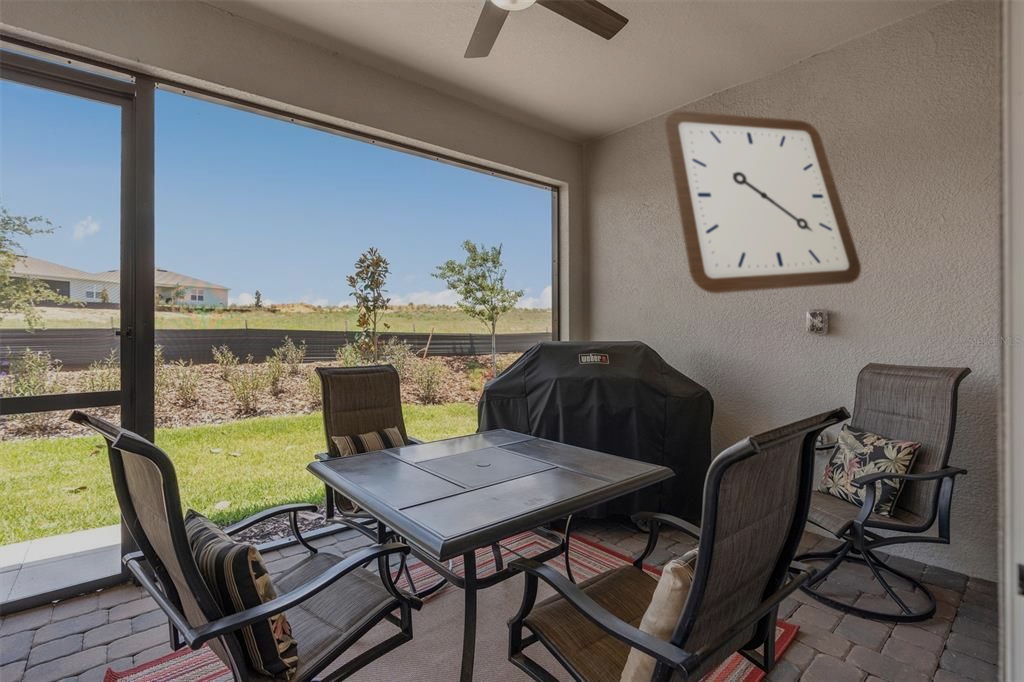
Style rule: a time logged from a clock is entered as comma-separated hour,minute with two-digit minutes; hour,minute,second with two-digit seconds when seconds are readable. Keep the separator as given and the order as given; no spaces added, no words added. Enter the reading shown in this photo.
10,22
